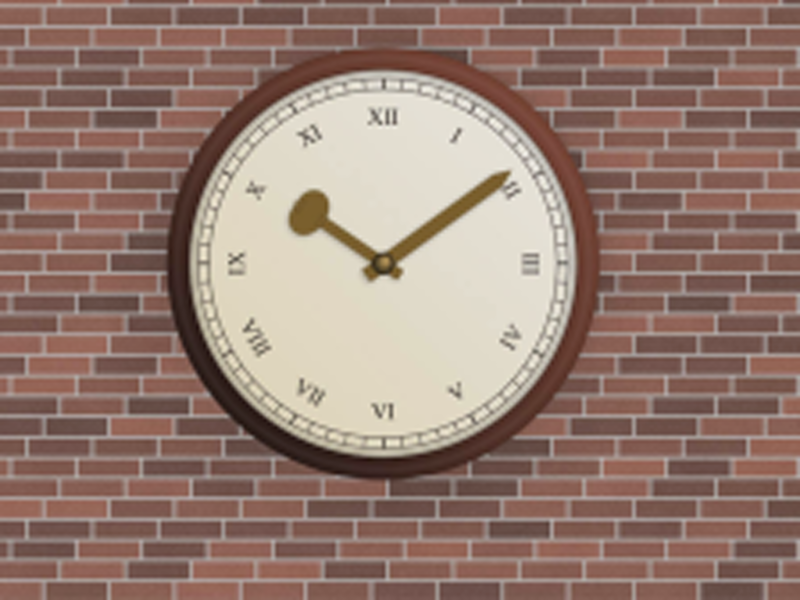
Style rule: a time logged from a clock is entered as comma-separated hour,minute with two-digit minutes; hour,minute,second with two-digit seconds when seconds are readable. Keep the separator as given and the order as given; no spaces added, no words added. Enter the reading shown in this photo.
10,09
